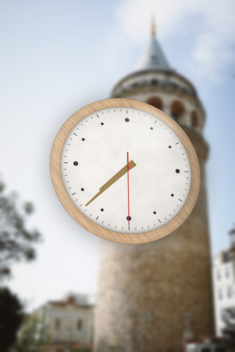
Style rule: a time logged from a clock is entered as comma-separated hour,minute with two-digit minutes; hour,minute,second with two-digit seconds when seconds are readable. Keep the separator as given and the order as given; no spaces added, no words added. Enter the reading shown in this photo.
7,37,30
